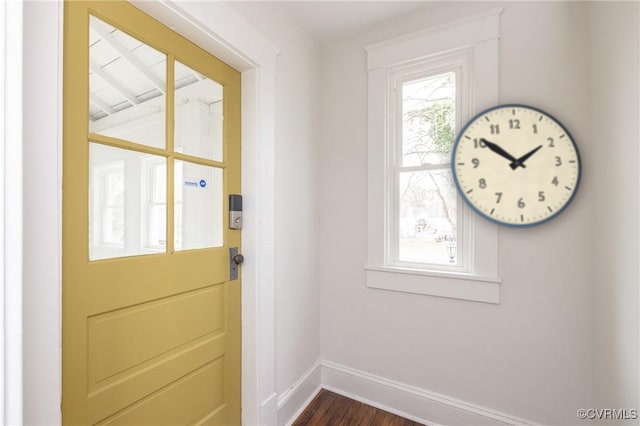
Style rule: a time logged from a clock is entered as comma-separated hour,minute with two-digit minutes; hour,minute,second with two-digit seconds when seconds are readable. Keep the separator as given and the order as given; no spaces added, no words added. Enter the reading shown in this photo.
1,51
